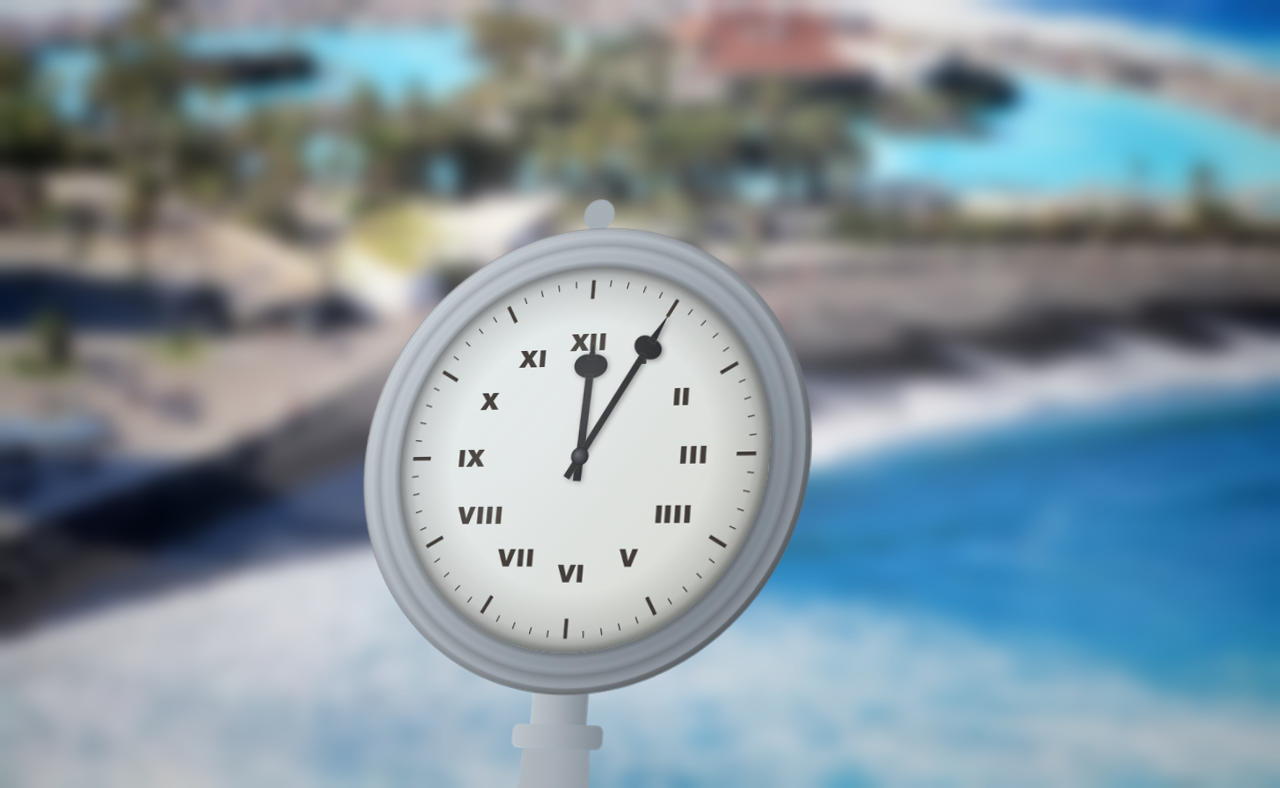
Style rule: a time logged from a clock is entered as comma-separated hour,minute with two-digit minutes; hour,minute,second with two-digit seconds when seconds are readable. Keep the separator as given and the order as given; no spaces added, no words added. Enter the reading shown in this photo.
12,05
